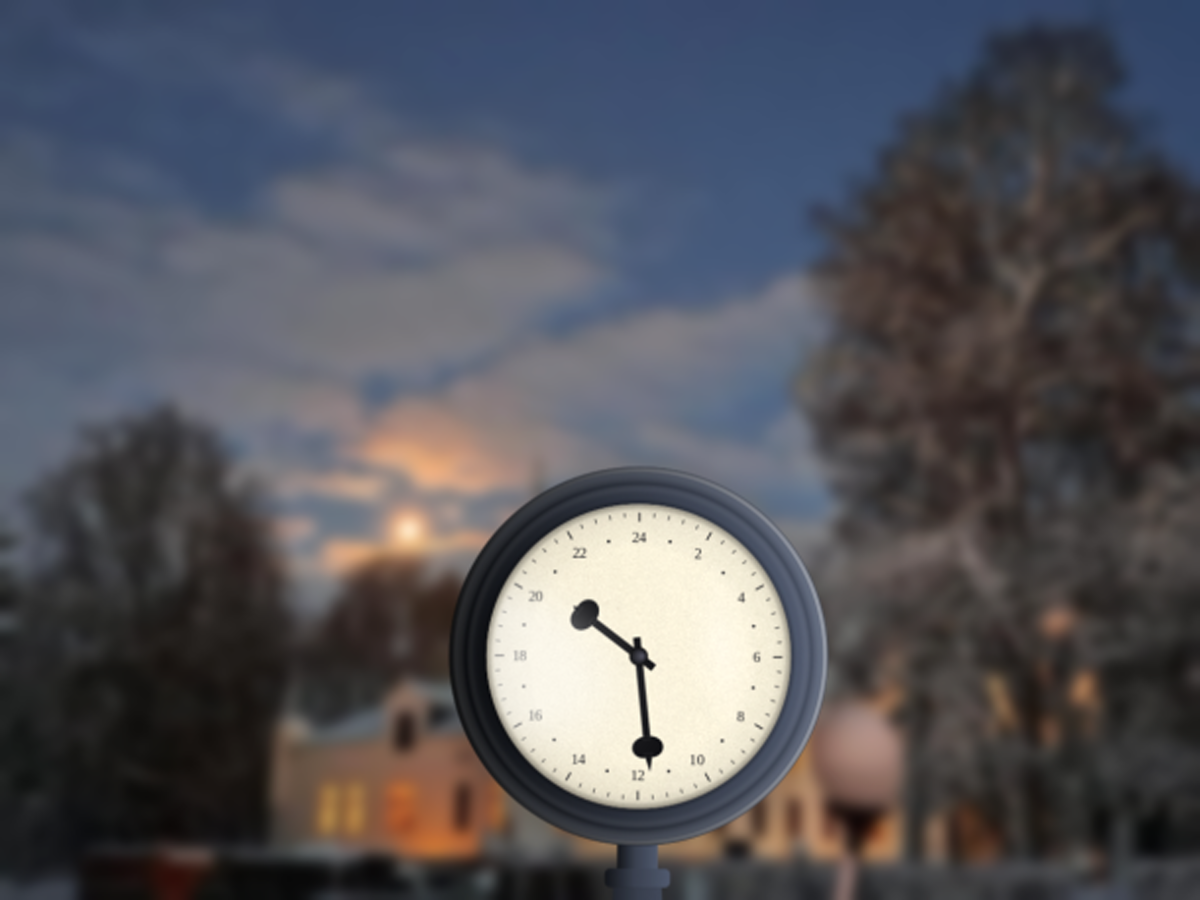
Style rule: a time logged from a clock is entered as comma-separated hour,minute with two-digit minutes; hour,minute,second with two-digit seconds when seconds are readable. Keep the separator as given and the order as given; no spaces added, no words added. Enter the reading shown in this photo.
20,29
